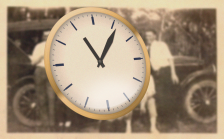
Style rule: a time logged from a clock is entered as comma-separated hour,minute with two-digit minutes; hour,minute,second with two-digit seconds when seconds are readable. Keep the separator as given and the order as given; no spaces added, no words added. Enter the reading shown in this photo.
11,06
